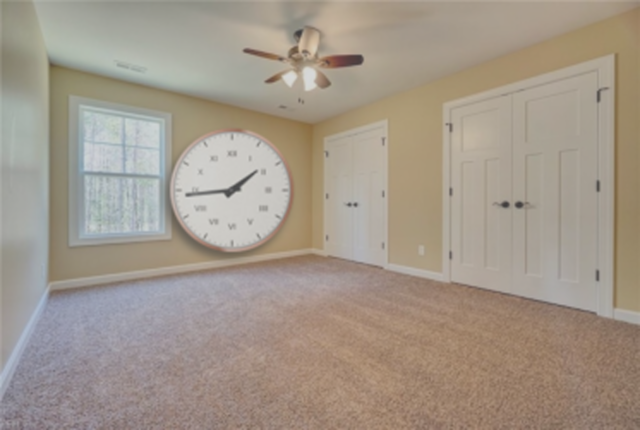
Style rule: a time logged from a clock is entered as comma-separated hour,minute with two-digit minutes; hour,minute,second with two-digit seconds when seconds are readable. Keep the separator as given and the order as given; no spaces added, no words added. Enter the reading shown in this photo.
1,44
